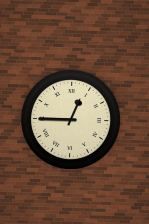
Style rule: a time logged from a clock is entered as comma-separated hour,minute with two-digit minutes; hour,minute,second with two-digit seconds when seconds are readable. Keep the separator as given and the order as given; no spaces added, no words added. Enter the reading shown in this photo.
12,45
